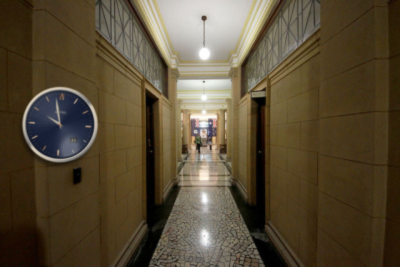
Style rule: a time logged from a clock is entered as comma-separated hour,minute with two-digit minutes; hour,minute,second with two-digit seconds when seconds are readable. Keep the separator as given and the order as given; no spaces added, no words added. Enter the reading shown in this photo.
9,58
